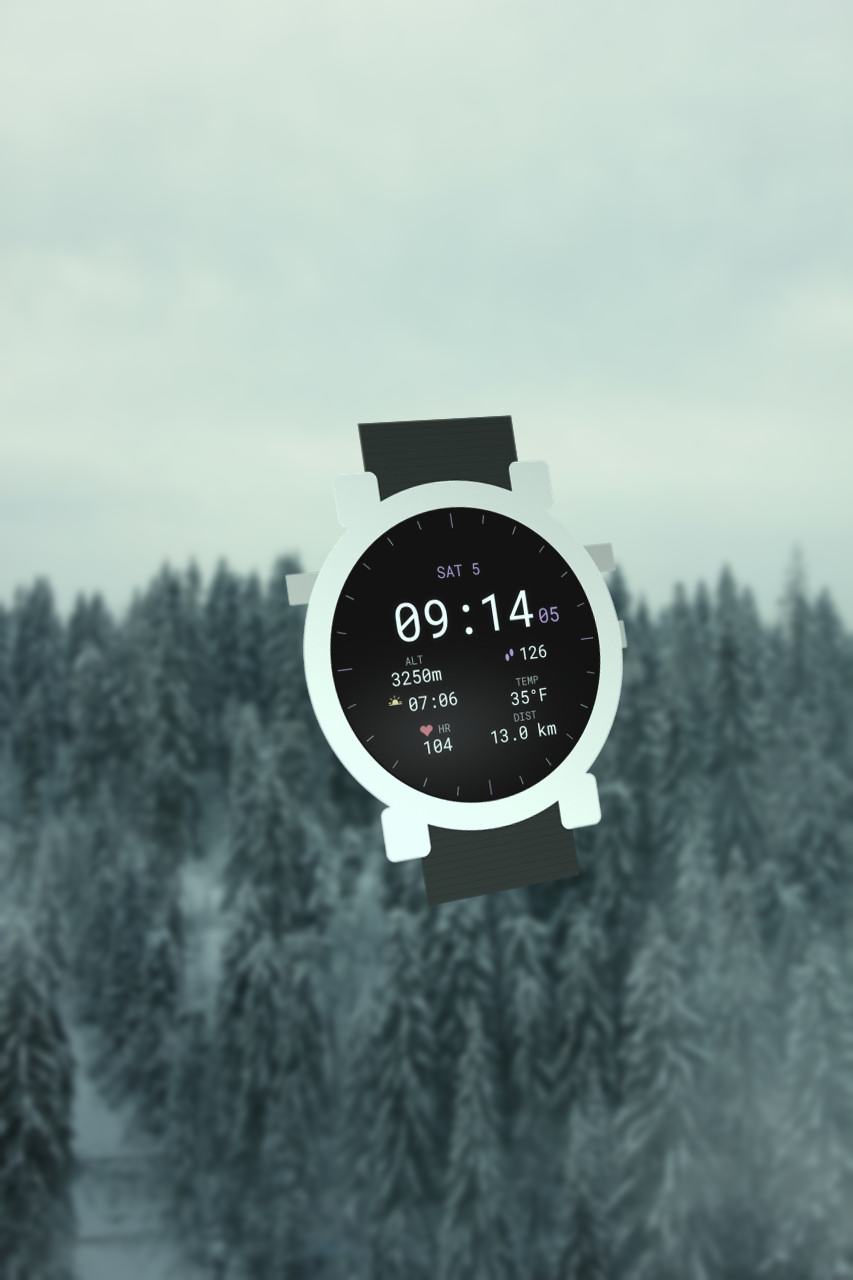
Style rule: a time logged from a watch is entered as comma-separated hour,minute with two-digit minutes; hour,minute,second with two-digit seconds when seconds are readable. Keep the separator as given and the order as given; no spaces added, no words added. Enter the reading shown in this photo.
9,14,05
